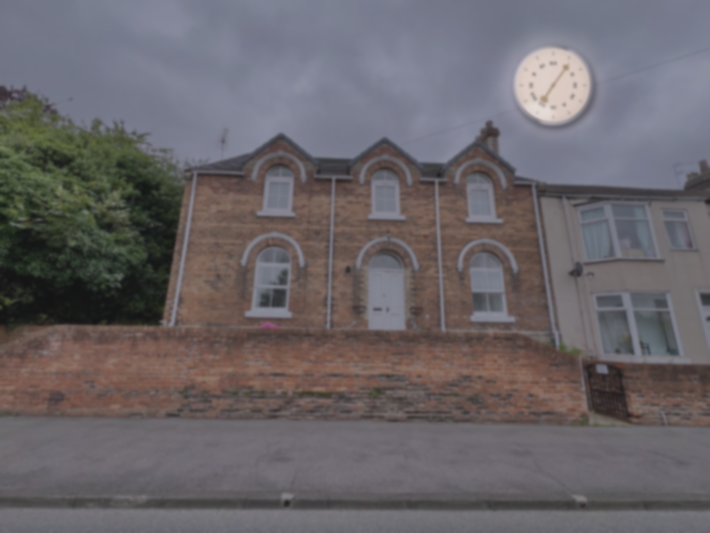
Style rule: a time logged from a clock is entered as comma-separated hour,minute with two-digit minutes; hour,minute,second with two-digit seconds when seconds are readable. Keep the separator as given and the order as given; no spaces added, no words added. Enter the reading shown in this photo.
7,06
